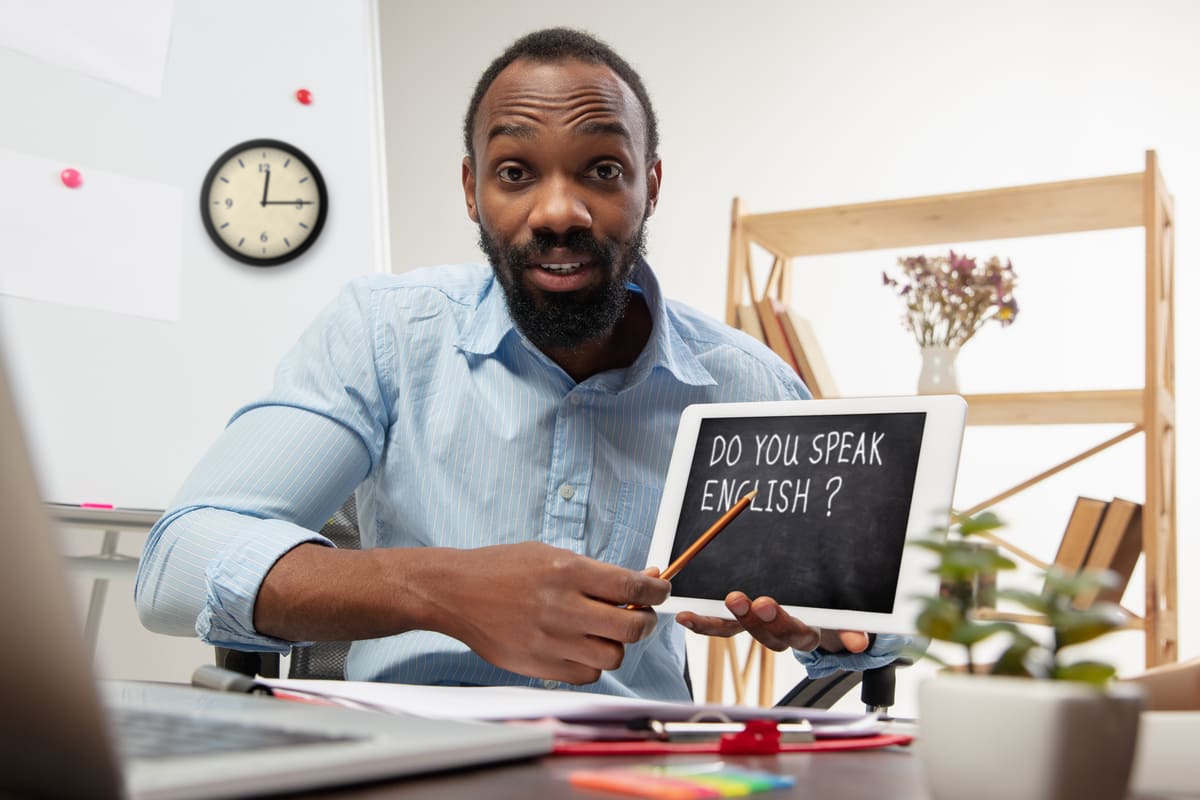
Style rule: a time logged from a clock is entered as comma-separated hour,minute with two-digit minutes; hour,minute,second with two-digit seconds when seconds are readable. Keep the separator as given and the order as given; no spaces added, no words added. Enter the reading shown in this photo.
12,15
